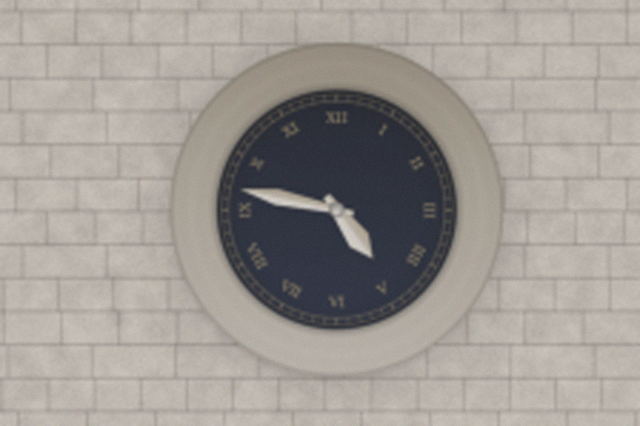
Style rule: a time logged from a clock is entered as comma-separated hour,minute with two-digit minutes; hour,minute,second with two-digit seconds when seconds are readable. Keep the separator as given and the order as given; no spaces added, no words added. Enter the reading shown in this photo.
4,47
